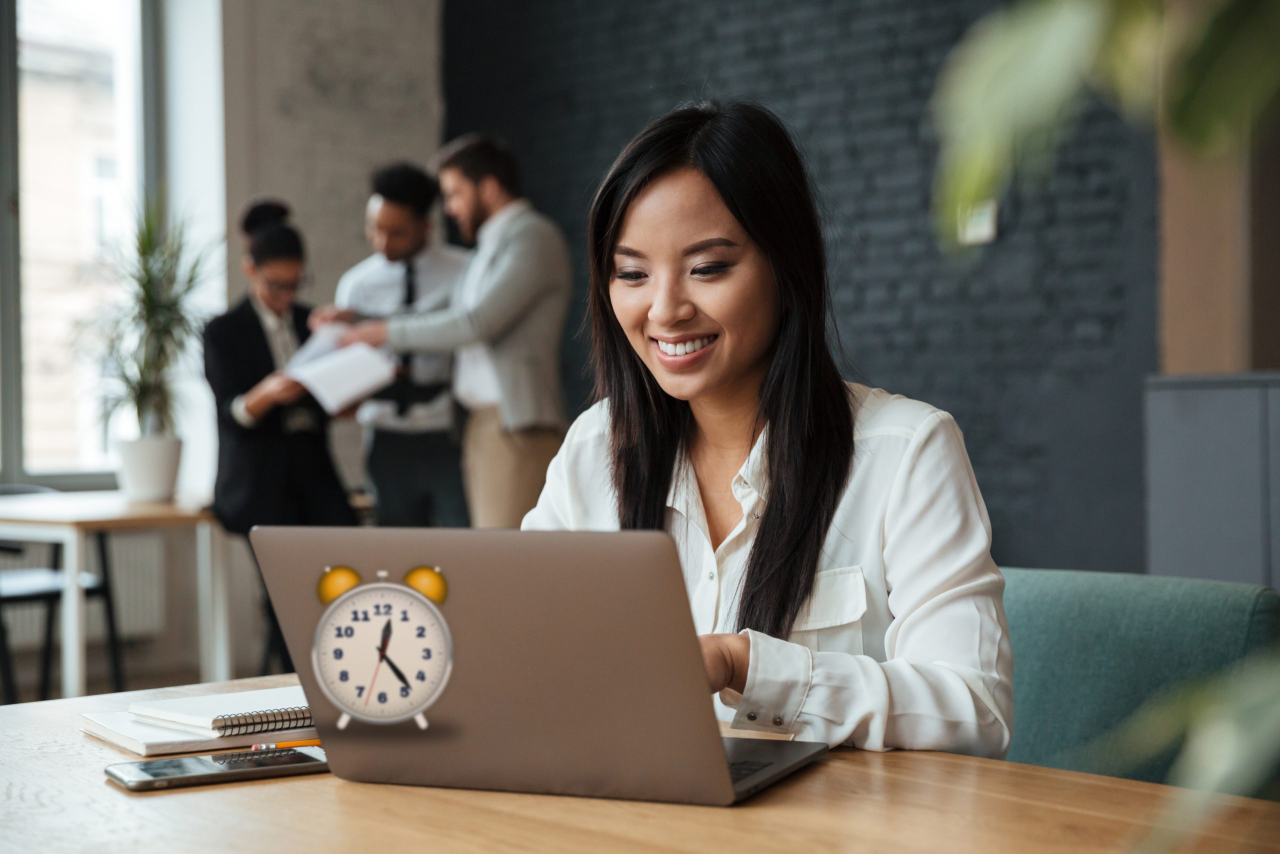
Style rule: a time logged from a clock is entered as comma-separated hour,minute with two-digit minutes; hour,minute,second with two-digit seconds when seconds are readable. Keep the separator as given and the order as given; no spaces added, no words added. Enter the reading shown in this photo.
12,23,33
